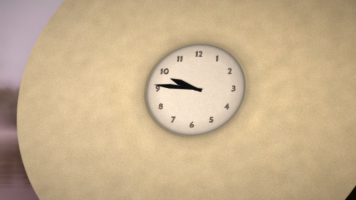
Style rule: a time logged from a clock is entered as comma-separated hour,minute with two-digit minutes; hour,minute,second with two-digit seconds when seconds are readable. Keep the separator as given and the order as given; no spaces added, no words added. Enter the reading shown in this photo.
9,46
